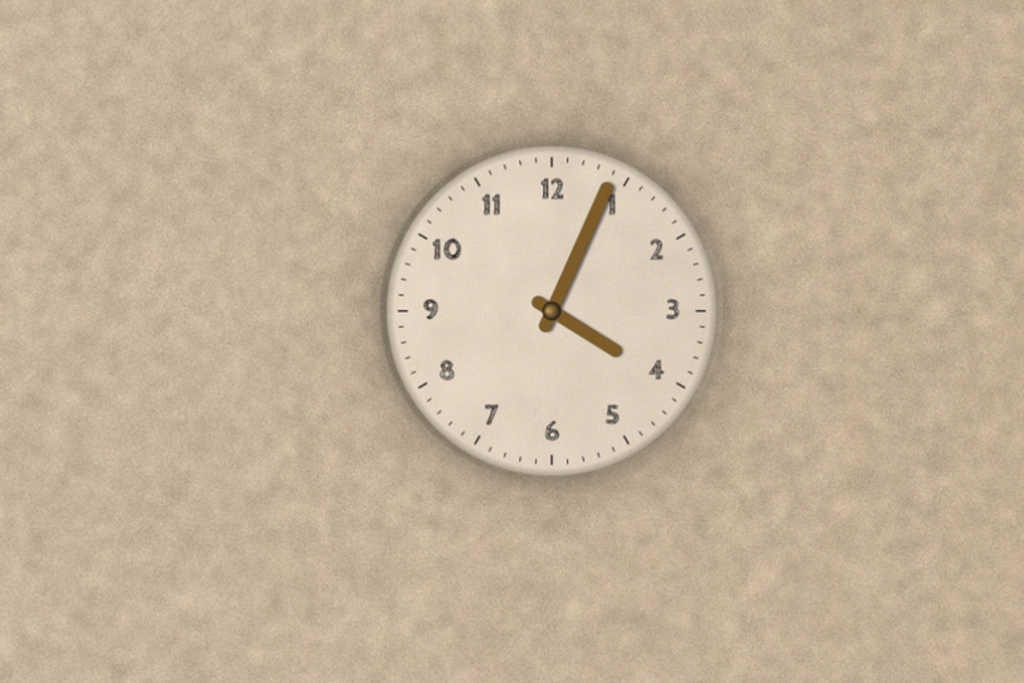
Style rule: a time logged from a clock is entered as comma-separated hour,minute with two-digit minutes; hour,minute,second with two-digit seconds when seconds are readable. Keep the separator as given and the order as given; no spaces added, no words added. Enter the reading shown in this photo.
4,04
